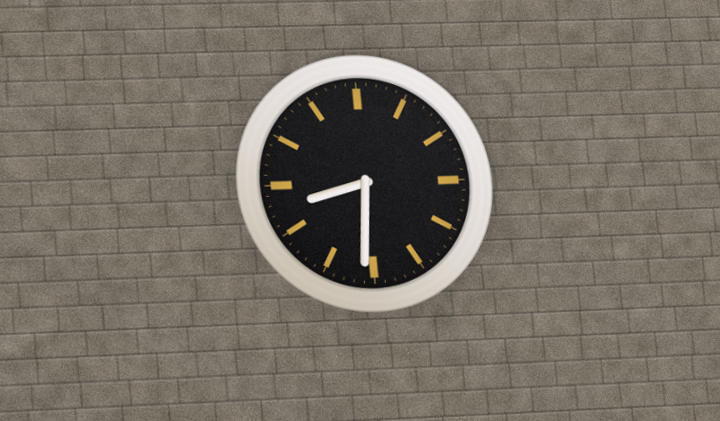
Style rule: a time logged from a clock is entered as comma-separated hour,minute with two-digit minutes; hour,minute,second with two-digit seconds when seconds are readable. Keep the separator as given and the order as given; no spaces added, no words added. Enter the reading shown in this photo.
8,31
